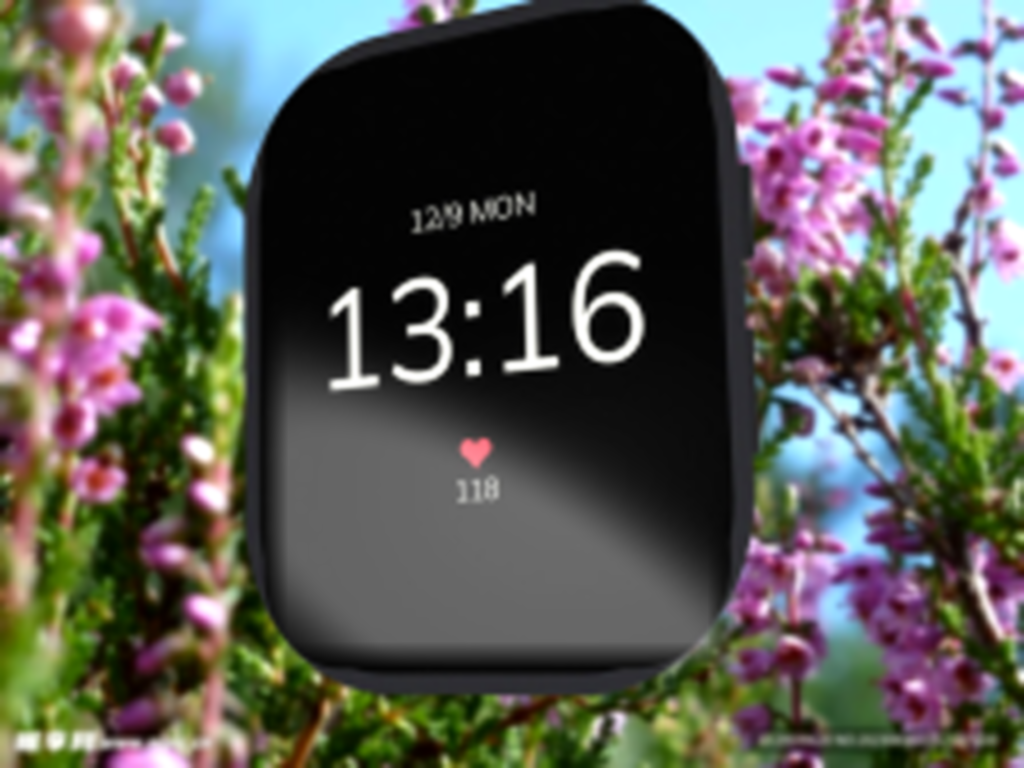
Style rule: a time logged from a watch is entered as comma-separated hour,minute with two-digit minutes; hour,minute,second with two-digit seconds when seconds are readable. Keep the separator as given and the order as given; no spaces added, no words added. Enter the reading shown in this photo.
13,16
